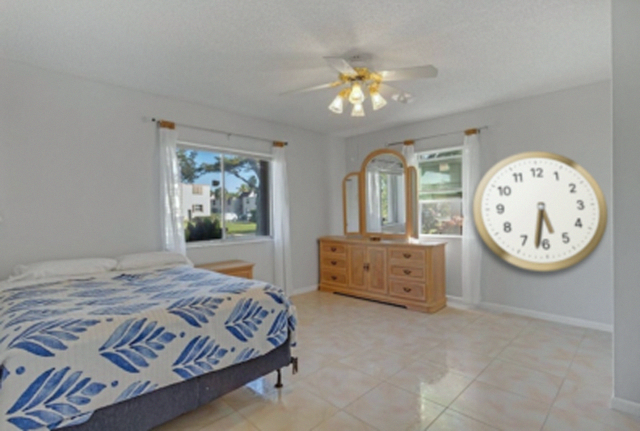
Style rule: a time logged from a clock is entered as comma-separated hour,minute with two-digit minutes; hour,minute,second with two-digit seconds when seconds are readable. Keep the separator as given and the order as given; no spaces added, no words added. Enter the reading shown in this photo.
5,32
